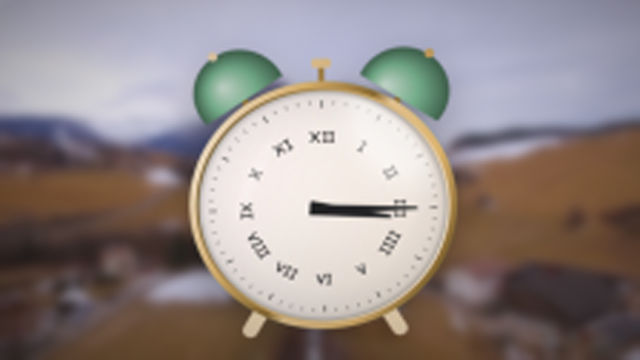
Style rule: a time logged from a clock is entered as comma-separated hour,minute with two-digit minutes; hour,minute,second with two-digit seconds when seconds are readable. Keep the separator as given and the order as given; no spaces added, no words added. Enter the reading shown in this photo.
3,15
